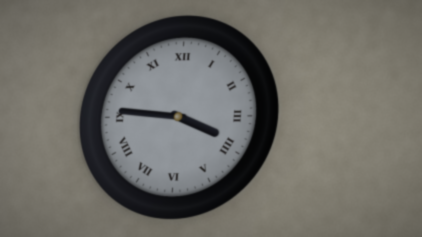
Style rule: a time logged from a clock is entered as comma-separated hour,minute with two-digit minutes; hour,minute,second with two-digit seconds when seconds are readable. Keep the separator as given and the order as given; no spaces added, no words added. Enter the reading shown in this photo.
3,46
